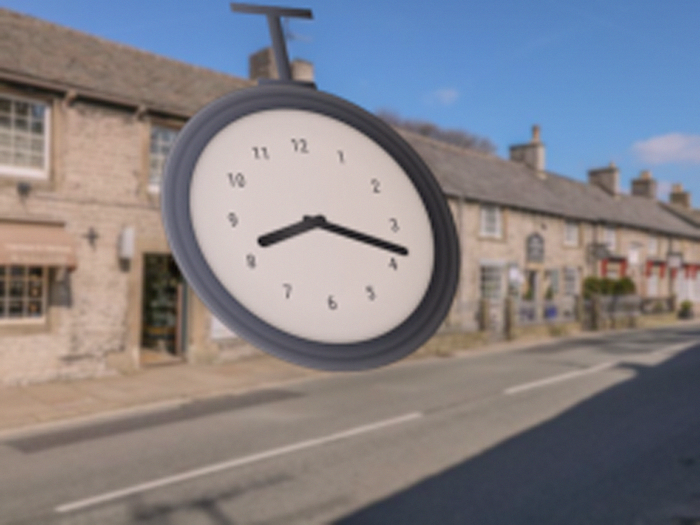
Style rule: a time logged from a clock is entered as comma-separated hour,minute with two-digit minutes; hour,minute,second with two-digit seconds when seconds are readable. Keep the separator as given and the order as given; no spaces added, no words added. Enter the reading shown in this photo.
8,18
